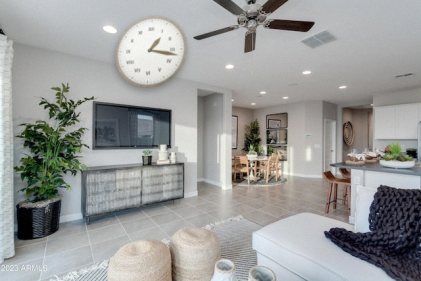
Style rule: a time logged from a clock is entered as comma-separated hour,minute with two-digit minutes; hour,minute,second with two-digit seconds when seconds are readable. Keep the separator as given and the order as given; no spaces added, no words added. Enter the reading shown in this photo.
1,17
